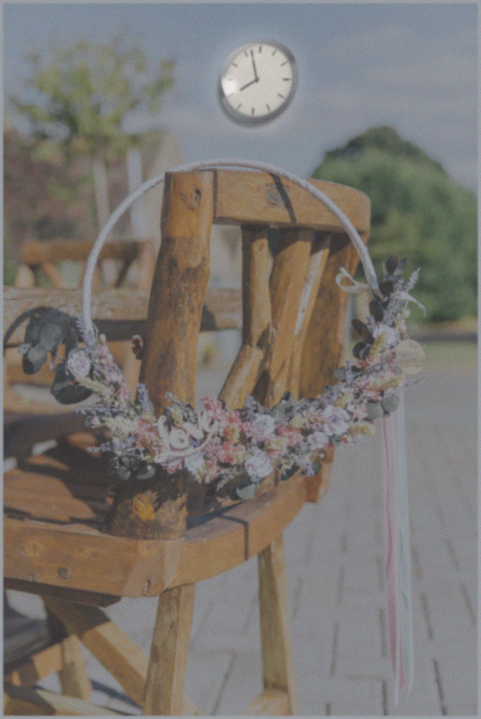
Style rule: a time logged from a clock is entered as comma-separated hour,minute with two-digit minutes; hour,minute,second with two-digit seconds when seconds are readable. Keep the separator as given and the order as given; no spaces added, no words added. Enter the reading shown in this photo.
7,57
